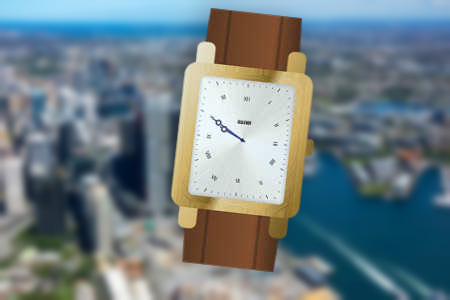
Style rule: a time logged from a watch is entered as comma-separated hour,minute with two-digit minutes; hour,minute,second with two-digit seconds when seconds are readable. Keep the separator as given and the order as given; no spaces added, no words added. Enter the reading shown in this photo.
9,50
